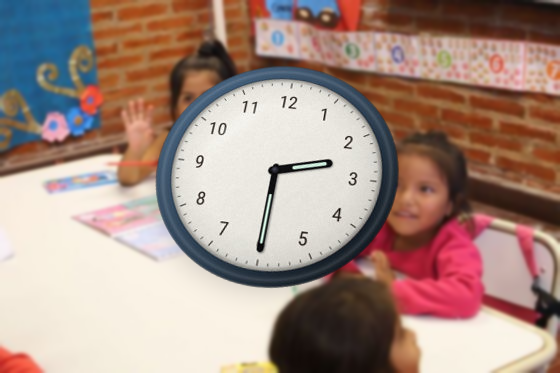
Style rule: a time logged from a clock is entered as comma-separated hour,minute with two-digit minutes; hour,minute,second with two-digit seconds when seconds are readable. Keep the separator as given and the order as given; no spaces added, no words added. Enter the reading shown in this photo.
2,30
